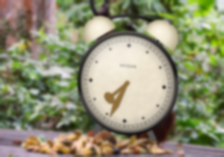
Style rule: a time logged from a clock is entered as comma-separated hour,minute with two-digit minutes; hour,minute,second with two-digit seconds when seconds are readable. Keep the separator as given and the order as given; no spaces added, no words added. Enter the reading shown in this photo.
7,34
